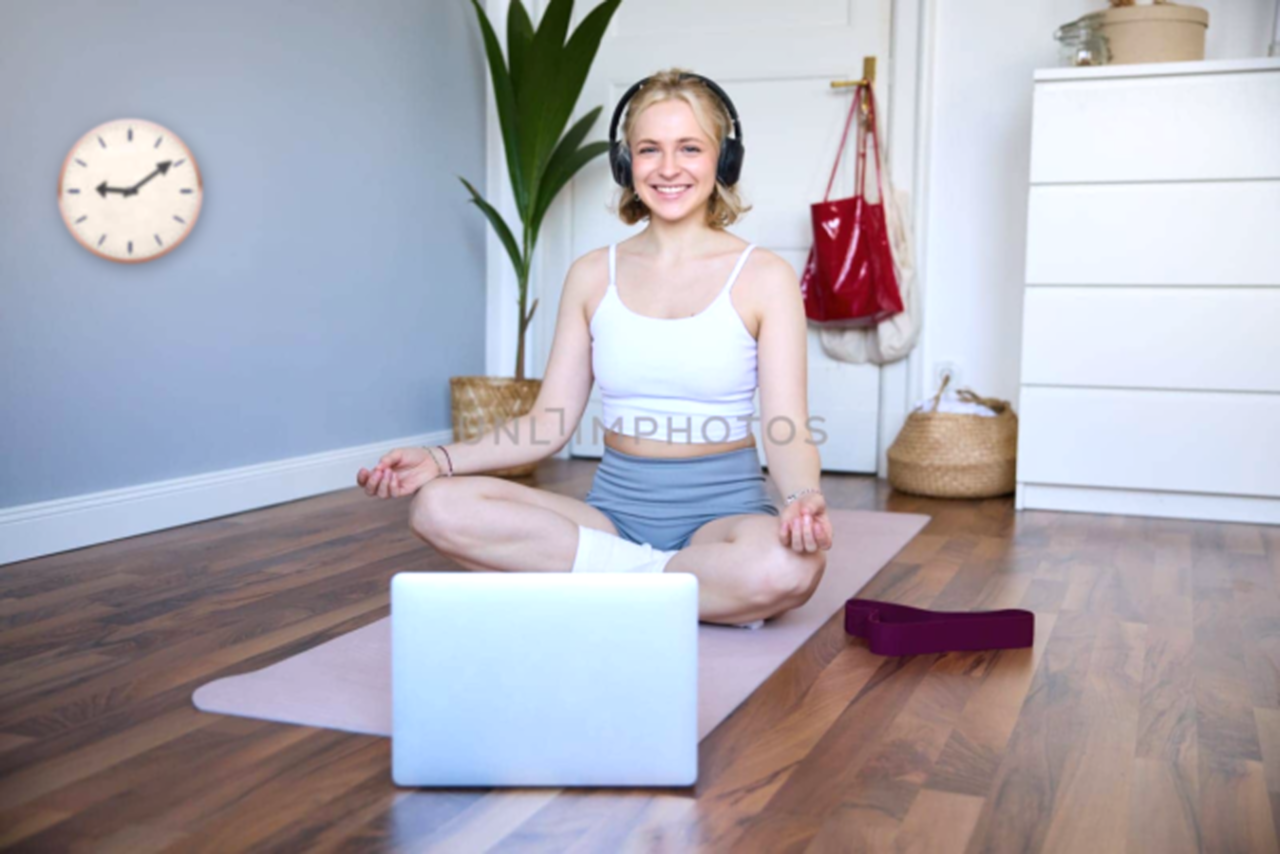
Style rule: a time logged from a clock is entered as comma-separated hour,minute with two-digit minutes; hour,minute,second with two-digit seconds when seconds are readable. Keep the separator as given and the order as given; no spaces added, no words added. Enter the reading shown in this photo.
9,09
